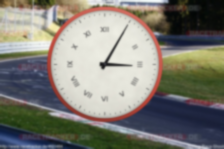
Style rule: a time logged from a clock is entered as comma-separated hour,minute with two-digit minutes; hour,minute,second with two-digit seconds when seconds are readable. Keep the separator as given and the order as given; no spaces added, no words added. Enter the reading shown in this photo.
3,05
